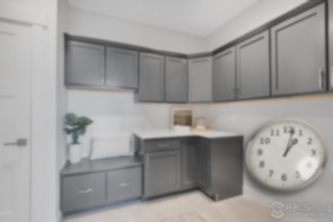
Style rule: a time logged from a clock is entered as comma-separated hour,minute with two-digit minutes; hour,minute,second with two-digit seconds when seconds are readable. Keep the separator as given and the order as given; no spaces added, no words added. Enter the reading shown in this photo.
1,02
